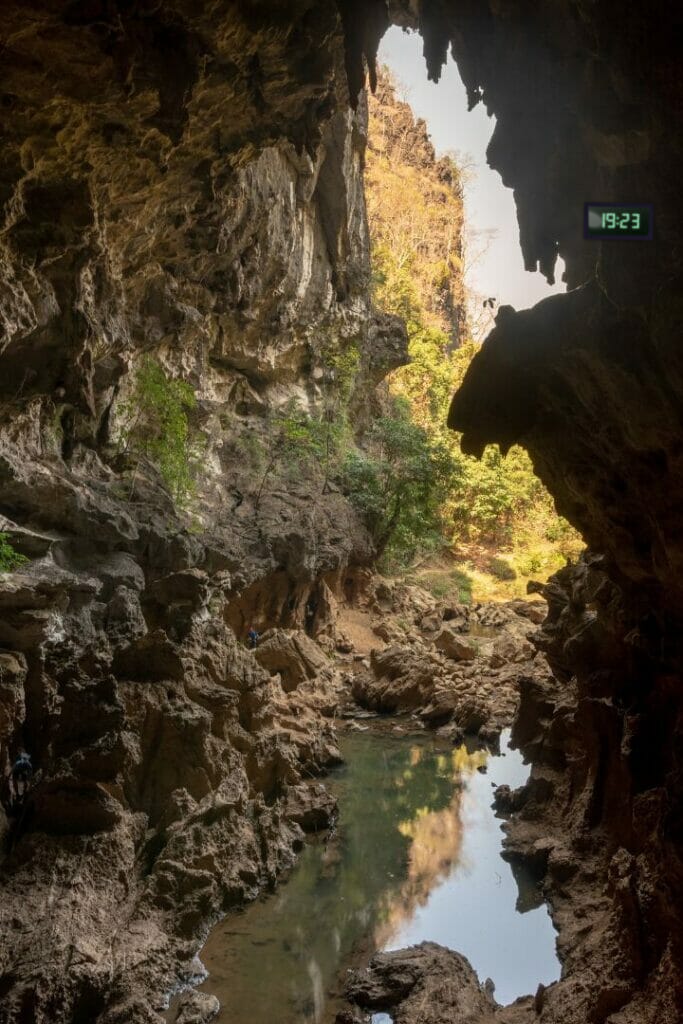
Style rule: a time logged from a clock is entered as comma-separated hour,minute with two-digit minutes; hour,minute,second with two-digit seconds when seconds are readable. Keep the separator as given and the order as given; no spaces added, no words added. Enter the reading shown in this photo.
19,23
